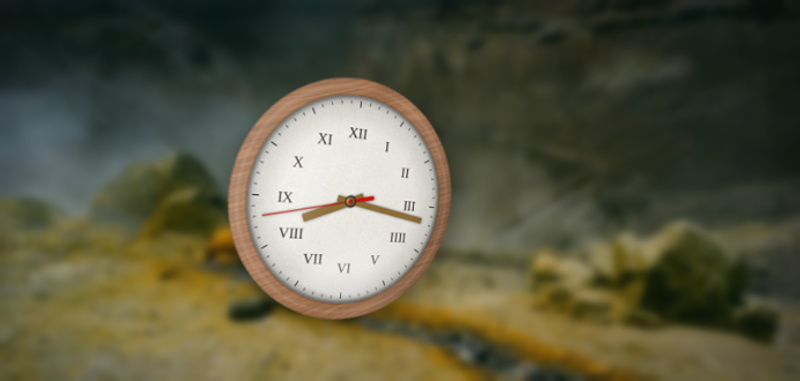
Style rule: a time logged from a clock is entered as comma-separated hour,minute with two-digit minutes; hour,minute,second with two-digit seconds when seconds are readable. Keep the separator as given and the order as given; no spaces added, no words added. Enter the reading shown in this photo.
8,16,43
